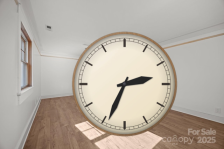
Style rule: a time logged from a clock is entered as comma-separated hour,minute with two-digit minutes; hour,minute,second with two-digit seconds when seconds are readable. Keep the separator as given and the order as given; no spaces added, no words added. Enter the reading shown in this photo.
2,34
